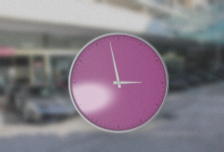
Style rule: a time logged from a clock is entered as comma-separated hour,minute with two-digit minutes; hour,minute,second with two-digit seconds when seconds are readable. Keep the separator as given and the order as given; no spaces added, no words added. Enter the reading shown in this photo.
2,58
